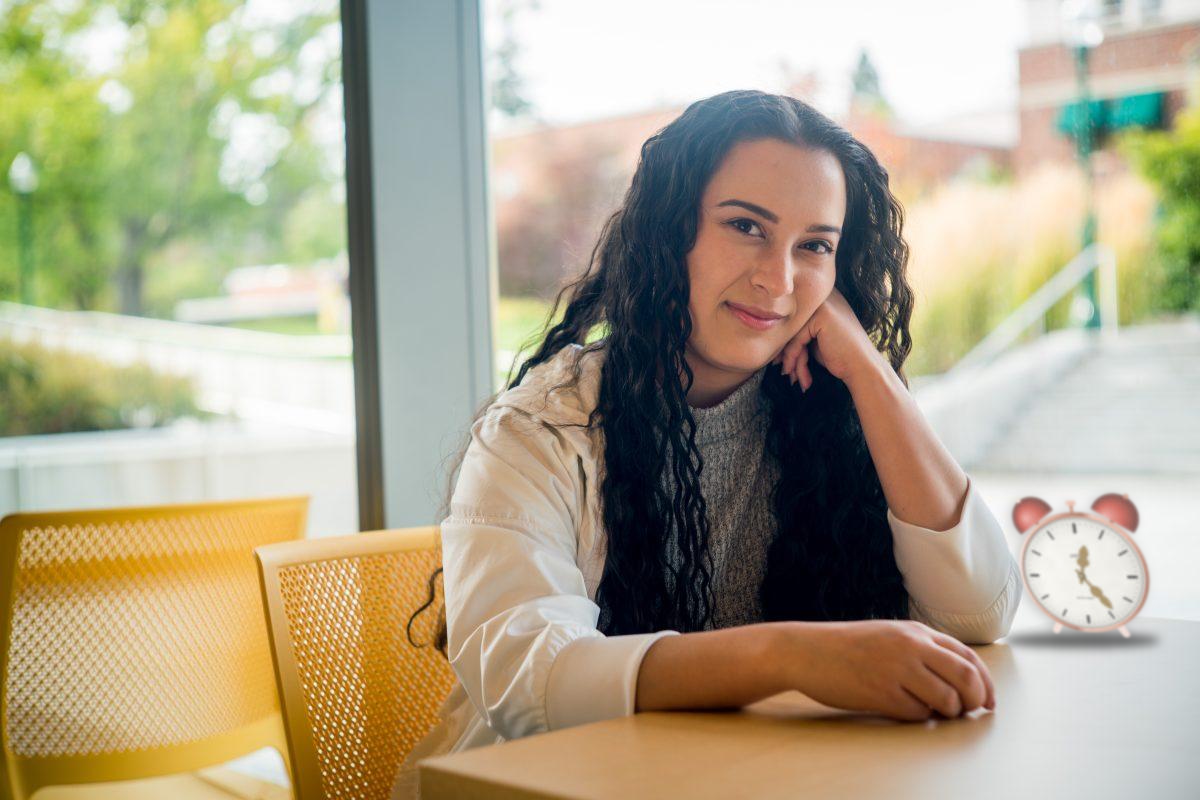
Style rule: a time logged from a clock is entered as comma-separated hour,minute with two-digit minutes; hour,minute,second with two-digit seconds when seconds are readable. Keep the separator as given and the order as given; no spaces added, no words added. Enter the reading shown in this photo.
12,24
